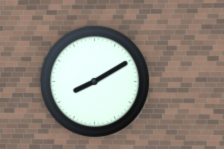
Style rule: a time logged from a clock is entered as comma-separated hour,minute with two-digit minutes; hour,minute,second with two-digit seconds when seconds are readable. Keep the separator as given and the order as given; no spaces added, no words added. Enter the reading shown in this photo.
8,10
